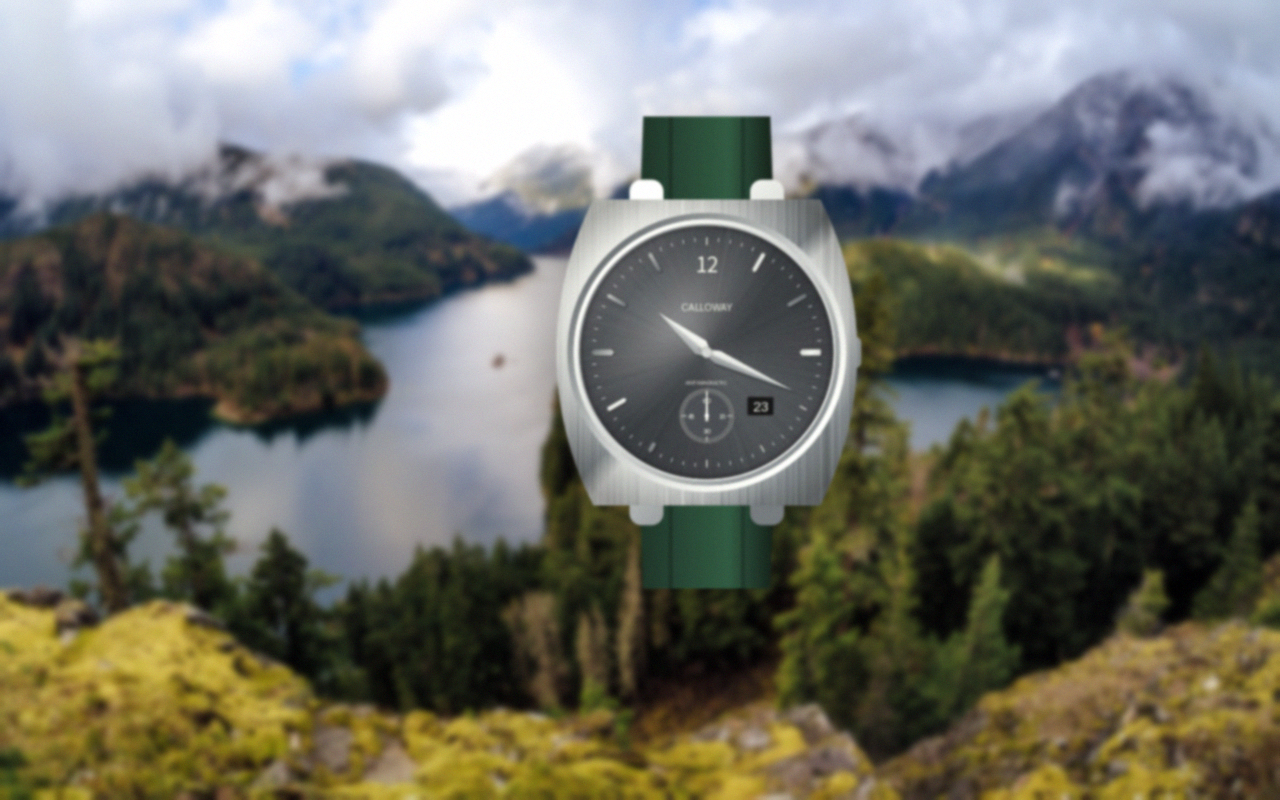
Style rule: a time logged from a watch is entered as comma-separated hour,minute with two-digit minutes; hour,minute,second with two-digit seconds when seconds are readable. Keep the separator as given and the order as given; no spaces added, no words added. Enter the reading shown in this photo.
10,19
